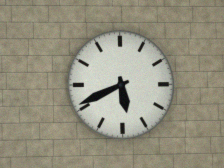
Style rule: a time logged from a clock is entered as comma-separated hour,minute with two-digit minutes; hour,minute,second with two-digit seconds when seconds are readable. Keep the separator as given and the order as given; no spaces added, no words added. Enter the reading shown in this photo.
5,41
